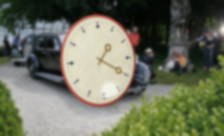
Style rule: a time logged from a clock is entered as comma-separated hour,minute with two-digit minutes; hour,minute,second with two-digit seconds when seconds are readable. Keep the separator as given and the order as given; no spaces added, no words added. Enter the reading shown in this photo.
1,20
